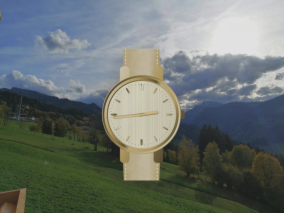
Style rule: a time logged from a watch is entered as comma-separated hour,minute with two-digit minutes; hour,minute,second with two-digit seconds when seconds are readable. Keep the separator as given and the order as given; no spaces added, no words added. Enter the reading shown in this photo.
2,44
